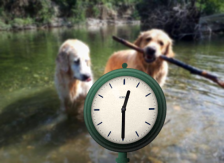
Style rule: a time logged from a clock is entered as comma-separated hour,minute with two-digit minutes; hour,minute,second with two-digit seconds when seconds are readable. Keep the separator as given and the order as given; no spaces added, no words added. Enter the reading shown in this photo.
12,30
